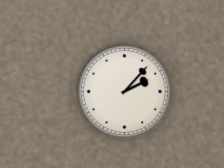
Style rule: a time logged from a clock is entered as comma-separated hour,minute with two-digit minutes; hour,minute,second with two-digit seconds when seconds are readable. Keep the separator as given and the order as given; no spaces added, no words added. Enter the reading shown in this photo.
2,07
